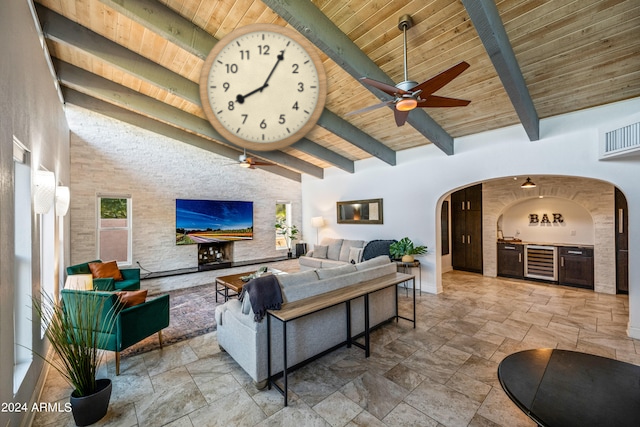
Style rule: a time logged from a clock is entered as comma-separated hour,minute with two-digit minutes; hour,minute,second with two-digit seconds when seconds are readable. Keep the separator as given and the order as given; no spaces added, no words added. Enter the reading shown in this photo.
8,05
